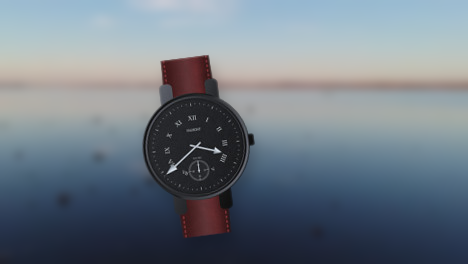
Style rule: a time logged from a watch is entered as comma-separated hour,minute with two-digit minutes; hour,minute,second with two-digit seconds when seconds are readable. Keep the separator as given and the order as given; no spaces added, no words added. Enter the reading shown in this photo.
3,39
